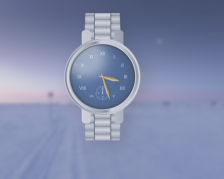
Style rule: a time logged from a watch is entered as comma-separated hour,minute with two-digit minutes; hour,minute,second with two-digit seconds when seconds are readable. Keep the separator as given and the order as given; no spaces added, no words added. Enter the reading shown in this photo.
3,27
